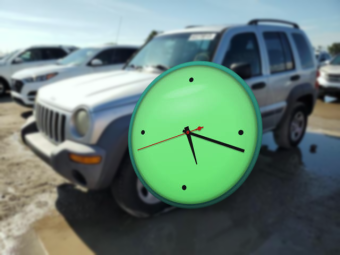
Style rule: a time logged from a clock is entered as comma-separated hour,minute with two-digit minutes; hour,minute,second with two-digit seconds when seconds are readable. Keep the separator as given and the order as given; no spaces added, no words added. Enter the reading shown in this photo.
5,17,42
